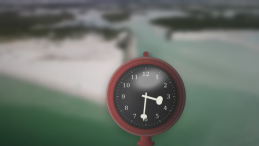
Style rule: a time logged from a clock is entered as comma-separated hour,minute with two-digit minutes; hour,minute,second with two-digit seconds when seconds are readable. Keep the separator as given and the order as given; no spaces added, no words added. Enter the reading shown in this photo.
3,31
